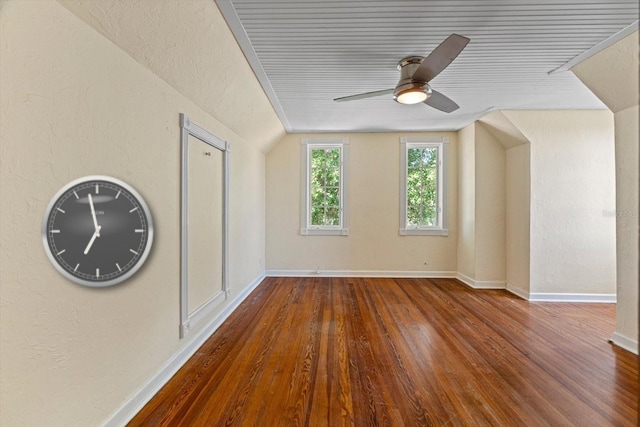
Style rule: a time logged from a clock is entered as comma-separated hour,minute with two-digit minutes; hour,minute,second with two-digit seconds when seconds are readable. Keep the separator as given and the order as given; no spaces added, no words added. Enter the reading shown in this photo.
6,58
